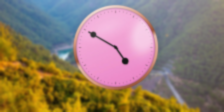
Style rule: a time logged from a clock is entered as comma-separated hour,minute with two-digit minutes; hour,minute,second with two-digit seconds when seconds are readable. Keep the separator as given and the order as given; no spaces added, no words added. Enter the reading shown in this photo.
4,50
